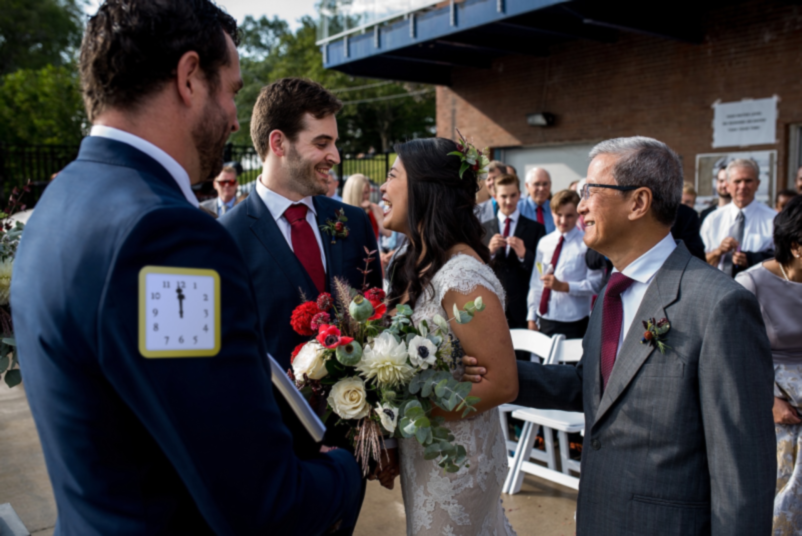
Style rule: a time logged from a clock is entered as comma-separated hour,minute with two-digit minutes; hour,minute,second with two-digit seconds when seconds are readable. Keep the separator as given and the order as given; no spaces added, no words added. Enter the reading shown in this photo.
11,59
